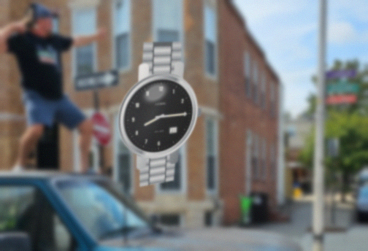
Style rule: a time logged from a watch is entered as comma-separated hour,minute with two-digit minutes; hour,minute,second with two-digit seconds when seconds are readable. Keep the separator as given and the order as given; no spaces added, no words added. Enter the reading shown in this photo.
8,15
